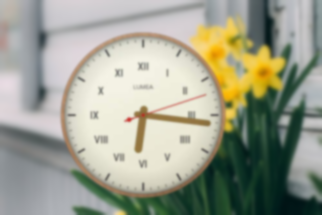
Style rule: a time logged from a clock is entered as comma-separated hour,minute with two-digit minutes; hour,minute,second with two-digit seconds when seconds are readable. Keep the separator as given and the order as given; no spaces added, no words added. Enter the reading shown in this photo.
6,16,12
